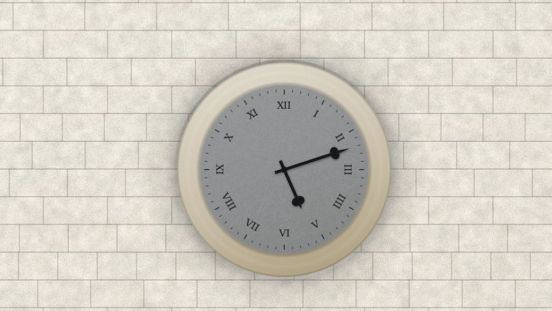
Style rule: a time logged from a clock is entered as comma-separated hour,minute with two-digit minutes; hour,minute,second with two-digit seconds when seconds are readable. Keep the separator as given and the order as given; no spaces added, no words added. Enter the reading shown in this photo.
5,12
